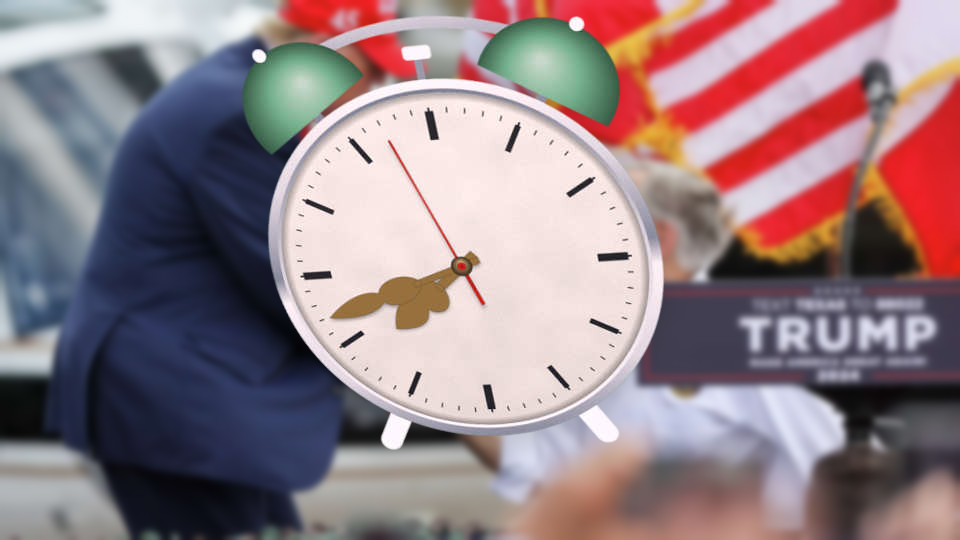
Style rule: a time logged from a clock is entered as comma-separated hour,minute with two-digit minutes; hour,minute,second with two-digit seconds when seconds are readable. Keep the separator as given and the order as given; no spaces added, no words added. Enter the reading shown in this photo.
7,41,57
